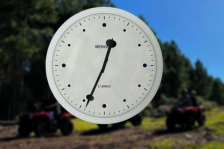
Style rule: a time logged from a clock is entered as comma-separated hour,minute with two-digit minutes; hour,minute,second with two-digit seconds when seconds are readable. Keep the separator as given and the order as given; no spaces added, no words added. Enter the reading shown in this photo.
12,34
